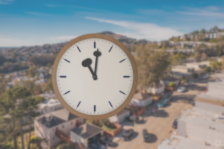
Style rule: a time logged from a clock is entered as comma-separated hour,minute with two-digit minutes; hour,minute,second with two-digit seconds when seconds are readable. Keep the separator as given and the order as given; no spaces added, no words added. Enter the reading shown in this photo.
11,01
